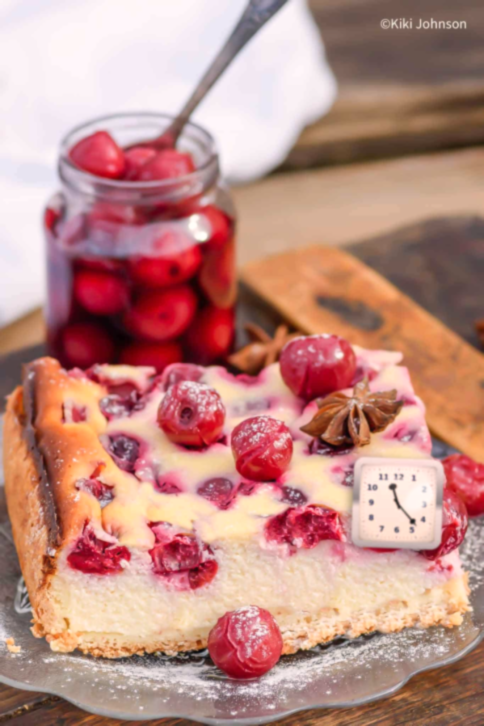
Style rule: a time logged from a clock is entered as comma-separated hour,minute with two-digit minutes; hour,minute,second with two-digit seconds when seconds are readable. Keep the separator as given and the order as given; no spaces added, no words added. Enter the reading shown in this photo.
11,23
